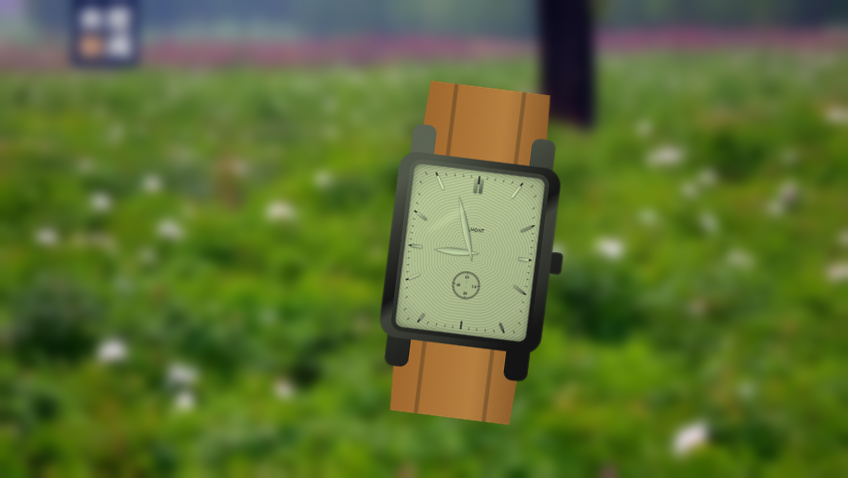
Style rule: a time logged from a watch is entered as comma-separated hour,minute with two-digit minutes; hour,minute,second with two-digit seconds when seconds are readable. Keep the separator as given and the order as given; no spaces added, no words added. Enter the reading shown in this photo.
8,57
